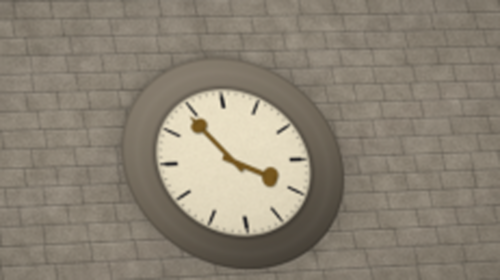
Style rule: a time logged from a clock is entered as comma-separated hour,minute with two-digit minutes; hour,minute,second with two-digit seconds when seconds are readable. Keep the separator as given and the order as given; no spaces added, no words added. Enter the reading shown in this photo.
3,54
